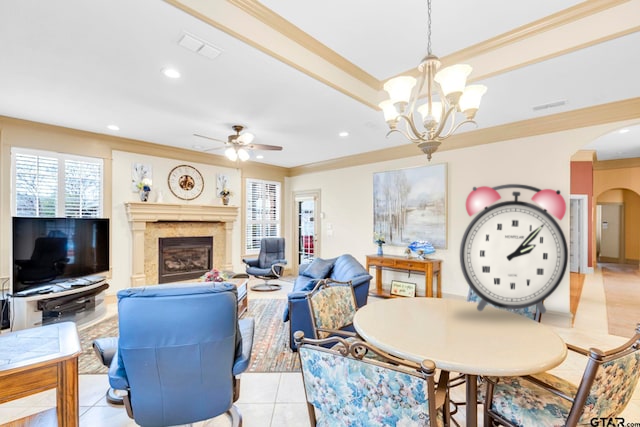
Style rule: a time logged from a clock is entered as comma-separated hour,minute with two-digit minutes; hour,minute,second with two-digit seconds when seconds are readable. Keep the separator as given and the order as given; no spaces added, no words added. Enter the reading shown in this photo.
2,07
